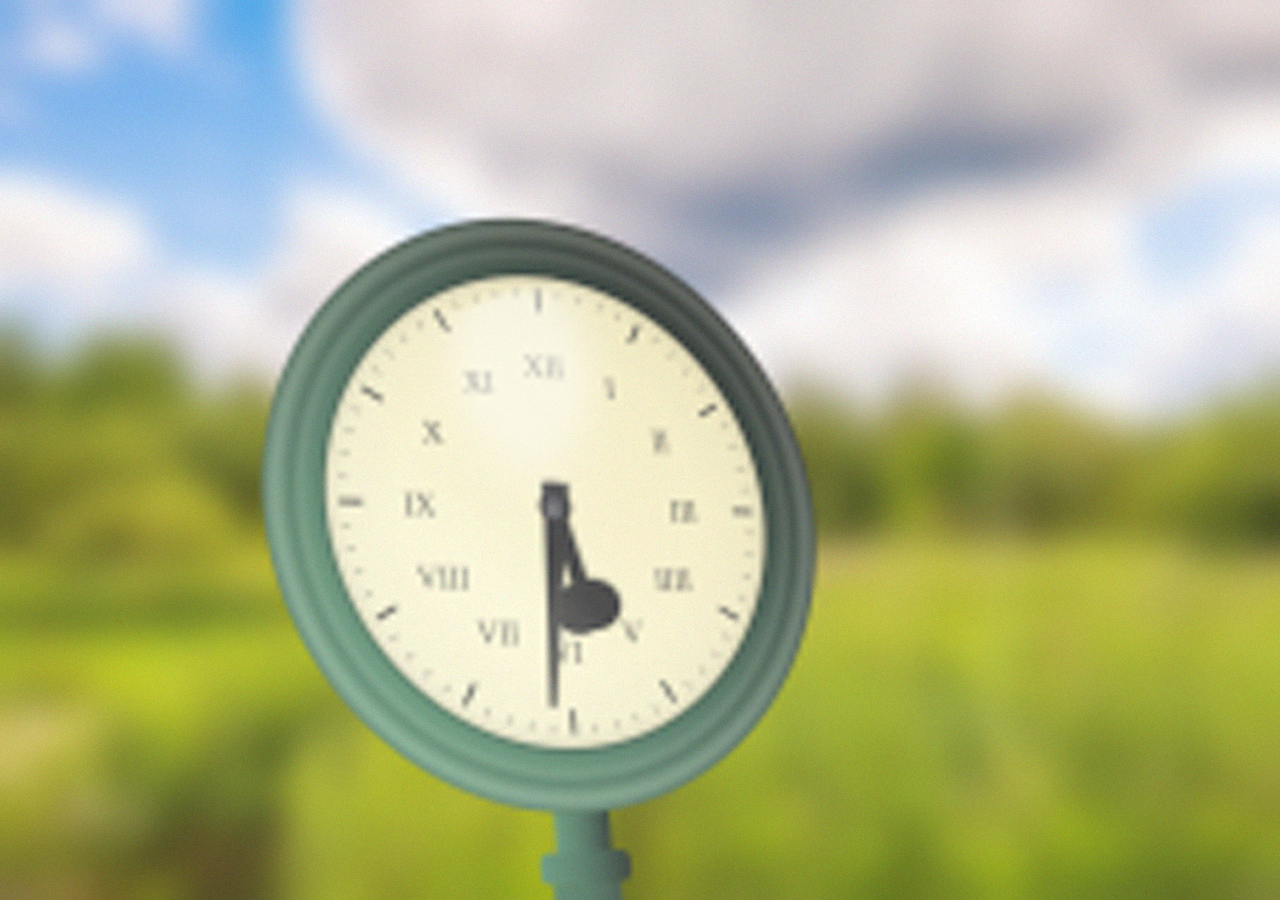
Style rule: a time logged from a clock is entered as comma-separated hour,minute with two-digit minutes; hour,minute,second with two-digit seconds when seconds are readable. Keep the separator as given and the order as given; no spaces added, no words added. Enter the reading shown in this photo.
5,31
